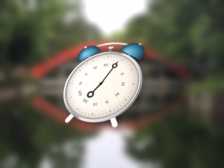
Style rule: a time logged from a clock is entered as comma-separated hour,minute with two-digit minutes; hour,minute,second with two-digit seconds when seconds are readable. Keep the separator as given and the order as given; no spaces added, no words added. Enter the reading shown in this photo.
7,04
